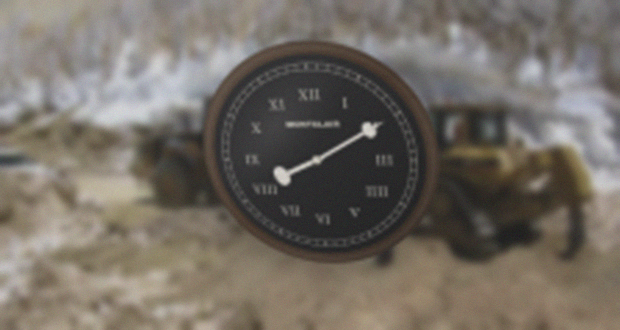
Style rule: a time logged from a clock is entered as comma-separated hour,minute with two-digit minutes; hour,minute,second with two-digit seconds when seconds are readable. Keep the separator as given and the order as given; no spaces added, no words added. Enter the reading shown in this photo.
8,10
